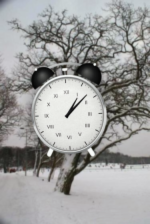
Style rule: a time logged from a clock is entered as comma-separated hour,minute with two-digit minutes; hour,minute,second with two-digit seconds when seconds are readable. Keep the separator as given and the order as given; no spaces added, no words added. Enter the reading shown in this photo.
1,08
